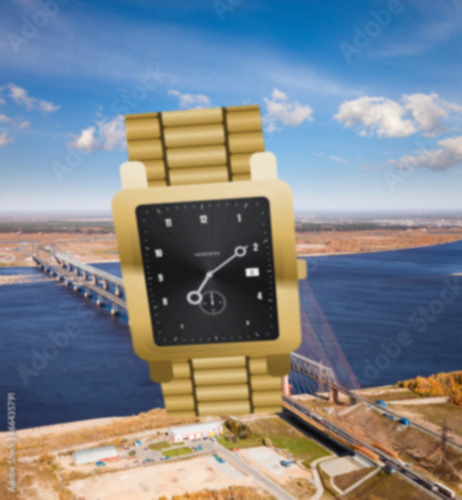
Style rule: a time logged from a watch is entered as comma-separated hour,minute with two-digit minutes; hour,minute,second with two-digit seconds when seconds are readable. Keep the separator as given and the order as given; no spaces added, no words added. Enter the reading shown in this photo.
7,09
